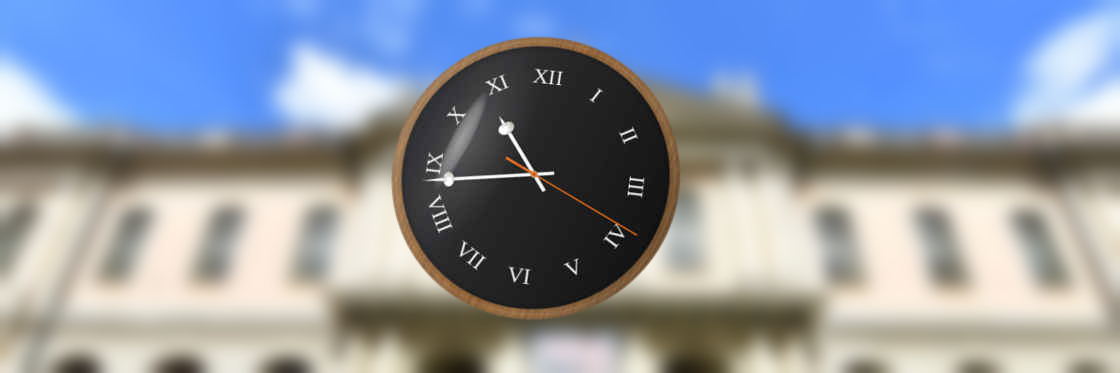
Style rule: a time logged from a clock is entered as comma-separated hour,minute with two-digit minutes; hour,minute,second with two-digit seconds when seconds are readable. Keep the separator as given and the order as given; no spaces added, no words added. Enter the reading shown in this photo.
10,43,19
